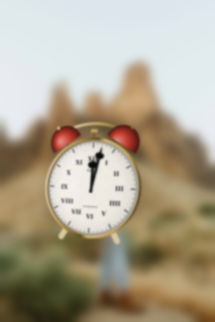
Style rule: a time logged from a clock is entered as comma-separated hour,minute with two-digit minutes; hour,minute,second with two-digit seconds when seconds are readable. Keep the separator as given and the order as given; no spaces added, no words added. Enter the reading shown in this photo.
12,02
